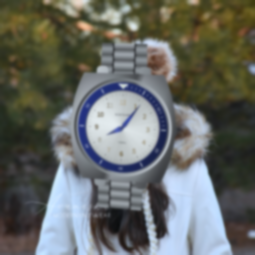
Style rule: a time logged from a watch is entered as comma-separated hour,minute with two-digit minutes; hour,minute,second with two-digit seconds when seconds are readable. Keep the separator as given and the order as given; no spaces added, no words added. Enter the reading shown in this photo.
8,06
